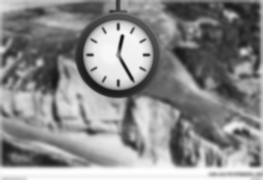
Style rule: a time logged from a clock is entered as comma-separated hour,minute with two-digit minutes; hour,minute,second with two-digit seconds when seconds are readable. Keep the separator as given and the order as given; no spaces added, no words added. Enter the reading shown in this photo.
12,25
